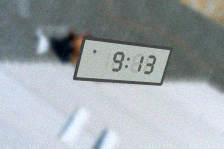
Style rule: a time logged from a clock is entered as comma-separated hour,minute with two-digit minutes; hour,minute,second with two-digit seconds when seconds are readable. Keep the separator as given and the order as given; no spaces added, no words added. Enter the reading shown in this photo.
9,13
